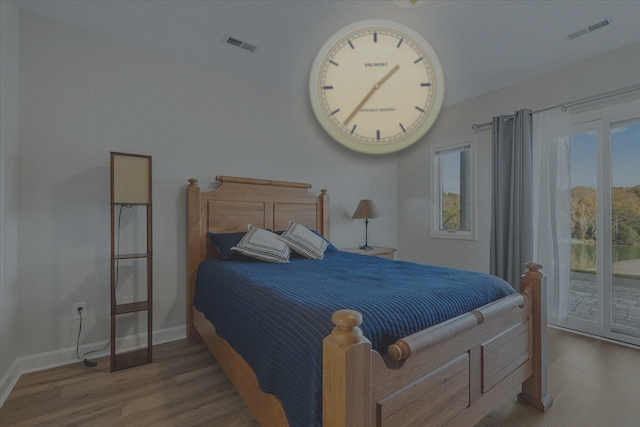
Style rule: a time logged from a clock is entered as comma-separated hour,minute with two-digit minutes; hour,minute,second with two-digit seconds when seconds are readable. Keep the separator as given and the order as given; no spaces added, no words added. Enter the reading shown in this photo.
1,37
